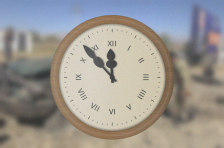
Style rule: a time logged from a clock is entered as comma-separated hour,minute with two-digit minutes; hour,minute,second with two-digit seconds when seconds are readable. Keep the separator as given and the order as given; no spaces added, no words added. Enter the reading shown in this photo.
11,53
